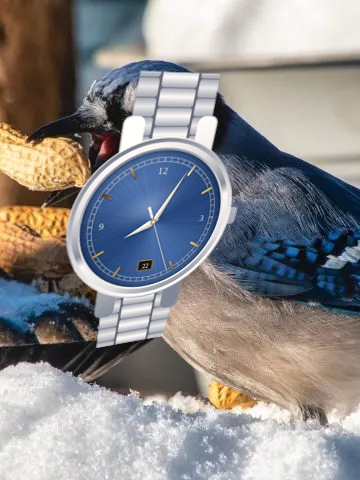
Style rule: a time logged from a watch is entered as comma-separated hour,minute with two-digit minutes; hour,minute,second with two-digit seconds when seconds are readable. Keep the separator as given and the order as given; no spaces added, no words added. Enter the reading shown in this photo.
8,04,26
